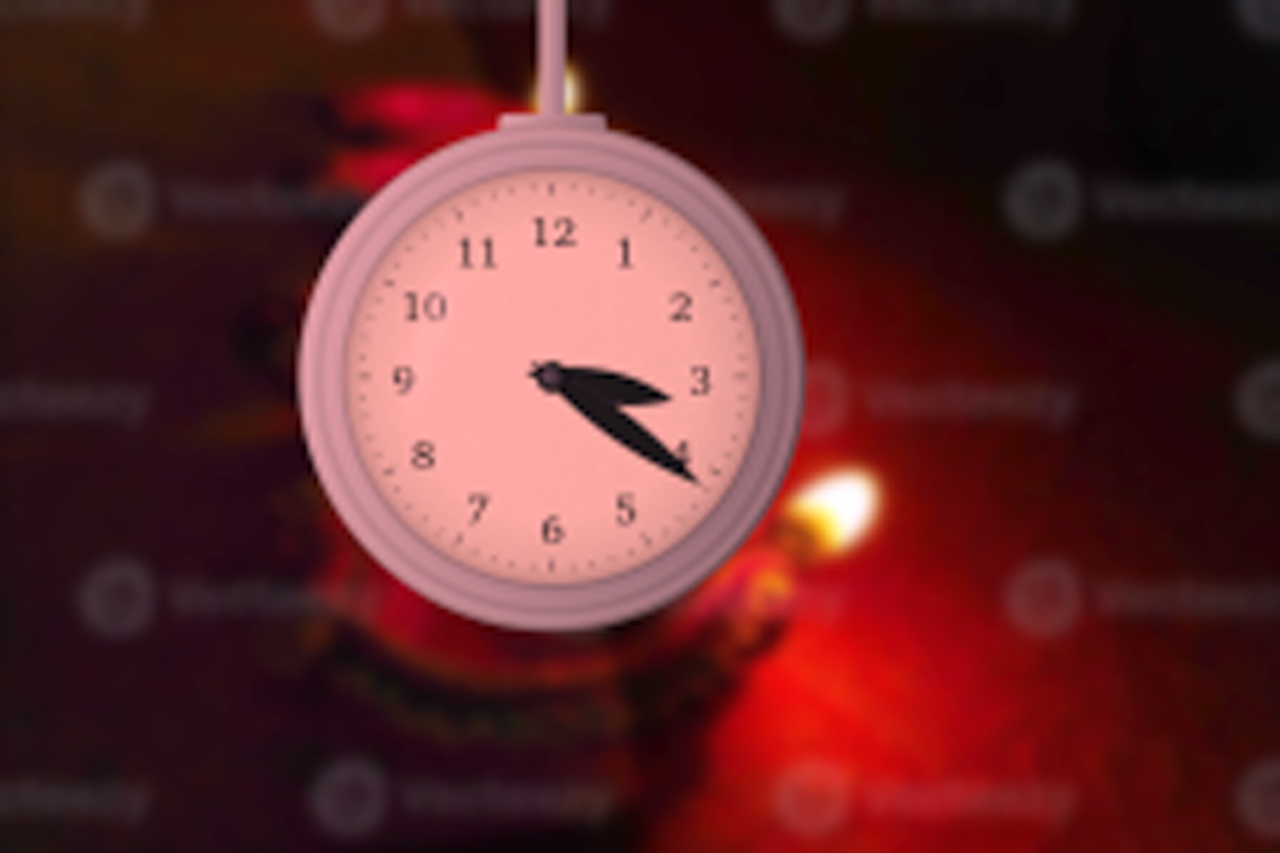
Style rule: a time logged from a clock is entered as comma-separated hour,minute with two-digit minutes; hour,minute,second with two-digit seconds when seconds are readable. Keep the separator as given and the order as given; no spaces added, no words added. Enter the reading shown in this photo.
3,21
